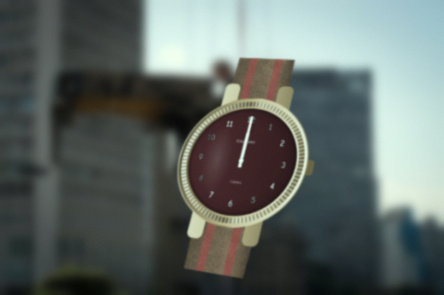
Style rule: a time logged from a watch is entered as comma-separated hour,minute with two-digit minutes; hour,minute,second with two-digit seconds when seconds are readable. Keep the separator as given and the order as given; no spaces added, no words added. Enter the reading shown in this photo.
12,00
